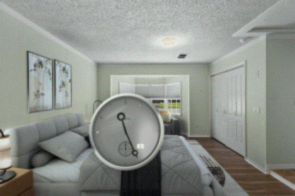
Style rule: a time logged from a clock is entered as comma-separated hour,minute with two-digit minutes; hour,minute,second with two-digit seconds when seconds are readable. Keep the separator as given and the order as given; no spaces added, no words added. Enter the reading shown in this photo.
11,26
